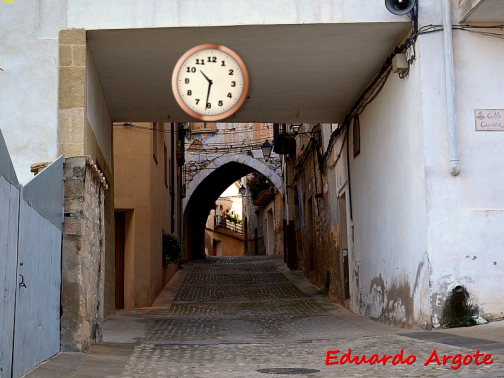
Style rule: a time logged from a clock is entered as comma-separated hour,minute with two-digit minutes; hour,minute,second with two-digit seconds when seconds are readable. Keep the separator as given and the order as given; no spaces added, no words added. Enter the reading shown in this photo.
10,31
